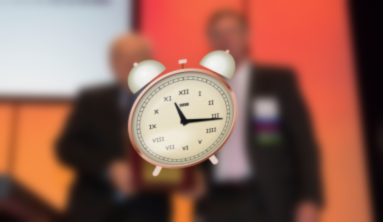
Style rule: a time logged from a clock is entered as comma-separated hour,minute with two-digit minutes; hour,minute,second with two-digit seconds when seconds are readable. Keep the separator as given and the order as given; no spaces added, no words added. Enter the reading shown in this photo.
11,16
